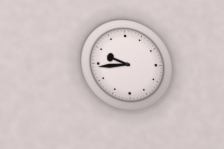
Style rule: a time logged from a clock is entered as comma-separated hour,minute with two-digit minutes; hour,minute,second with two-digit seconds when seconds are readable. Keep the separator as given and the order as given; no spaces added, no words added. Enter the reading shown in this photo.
9,44
